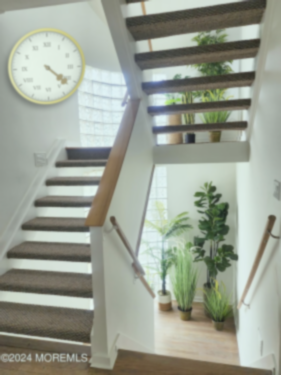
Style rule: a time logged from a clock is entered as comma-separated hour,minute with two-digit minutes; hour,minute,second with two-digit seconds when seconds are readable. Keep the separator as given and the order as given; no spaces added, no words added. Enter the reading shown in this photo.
4,22
